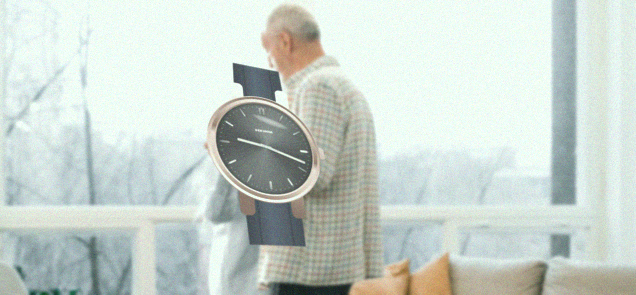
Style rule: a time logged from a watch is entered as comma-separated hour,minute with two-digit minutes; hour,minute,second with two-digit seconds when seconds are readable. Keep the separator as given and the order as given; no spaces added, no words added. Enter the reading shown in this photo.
9,18
